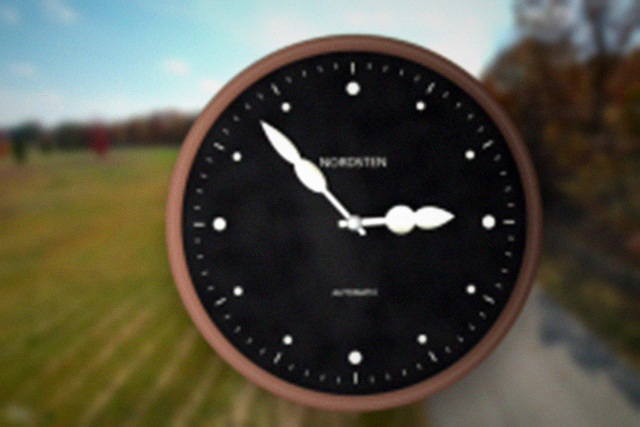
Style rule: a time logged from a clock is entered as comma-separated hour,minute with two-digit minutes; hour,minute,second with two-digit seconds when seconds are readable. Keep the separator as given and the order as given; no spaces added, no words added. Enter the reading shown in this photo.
2,53
